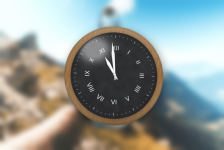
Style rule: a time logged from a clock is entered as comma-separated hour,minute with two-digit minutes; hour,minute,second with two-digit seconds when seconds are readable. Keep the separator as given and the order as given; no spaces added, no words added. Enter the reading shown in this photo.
10,59
